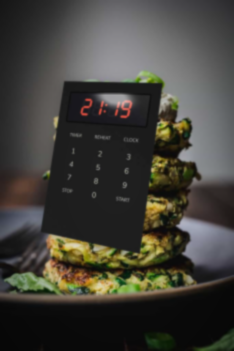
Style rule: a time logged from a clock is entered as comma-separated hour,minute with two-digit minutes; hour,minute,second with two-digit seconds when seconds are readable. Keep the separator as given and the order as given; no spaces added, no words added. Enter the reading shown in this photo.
21,19
